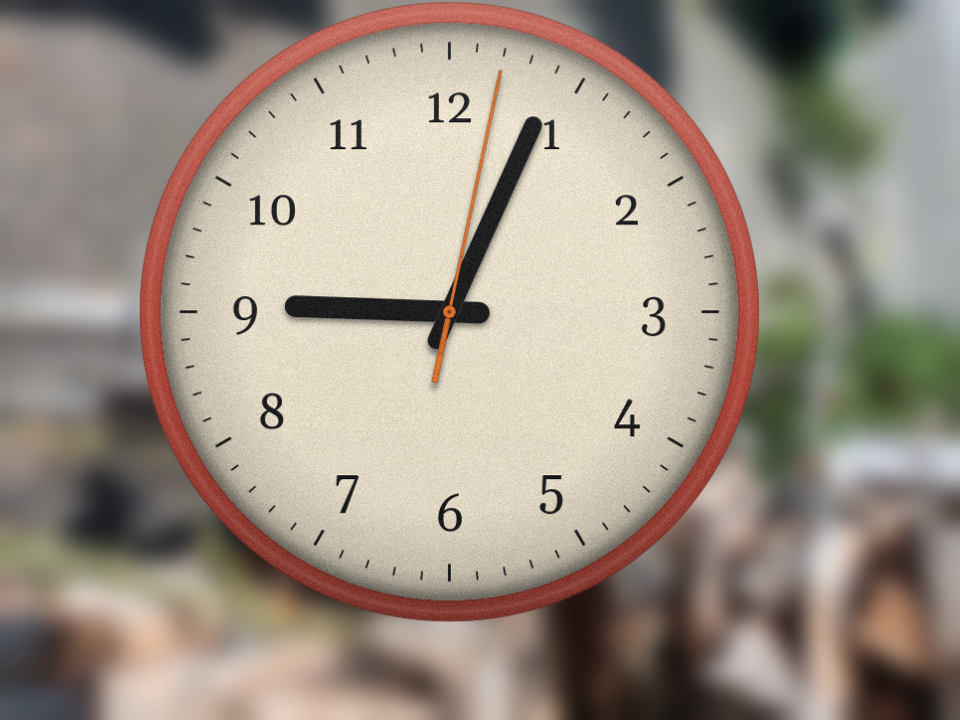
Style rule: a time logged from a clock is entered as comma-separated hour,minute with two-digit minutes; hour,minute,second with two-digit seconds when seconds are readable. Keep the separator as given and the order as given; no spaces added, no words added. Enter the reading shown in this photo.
9,04,02
